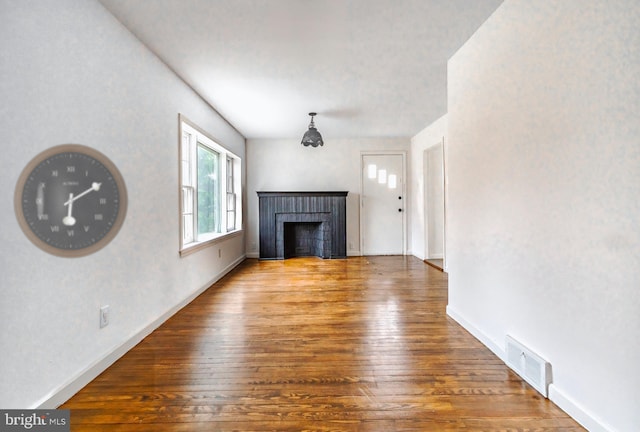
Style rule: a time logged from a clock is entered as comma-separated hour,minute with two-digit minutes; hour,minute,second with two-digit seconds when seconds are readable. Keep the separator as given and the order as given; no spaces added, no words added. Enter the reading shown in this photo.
6,10
